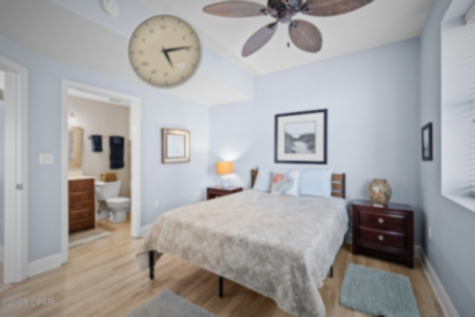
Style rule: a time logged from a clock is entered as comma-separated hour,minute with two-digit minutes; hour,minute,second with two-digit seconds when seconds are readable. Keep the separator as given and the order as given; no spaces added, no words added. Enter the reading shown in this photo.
5,14
